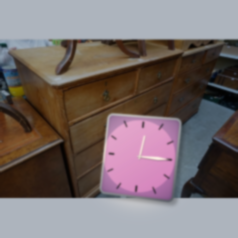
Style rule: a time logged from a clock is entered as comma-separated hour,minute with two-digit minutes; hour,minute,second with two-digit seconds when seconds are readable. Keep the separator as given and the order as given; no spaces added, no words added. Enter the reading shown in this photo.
12,15
